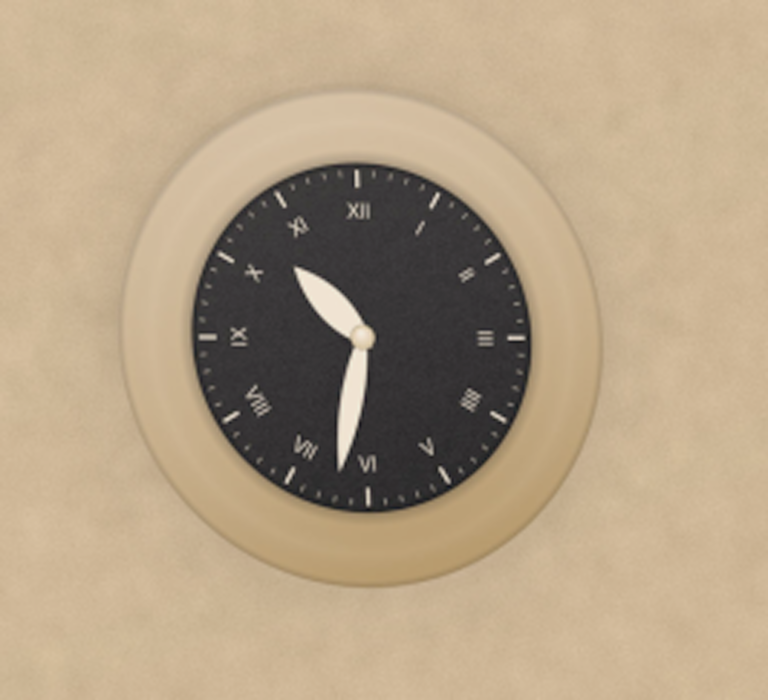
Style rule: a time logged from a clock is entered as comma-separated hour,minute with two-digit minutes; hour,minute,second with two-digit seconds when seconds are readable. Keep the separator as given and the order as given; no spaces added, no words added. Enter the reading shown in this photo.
10,32
